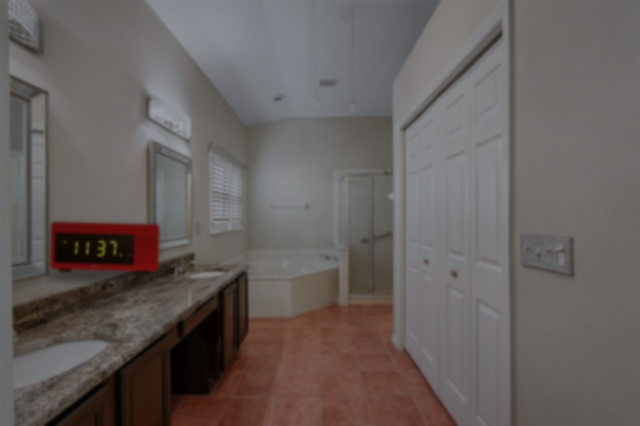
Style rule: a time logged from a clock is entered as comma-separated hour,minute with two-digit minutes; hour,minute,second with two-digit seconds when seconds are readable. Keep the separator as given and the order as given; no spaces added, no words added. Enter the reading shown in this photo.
11,37
